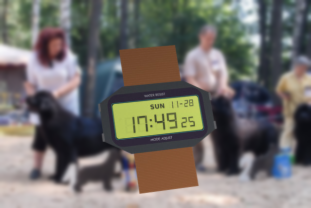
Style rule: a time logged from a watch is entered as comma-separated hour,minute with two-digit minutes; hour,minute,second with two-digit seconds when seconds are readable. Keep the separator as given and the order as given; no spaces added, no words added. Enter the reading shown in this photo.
17,49,25
